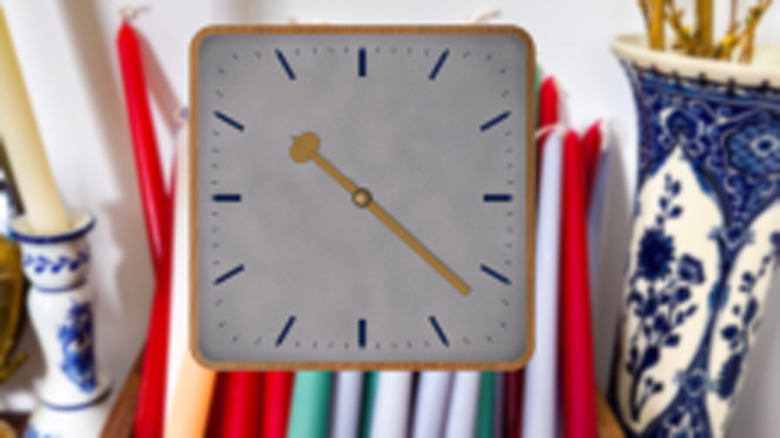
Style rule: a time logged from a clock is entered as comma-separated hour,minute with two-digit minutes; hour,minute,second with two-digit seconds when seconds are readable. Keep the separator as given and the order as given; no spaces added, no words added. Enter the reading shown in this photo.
10,22
